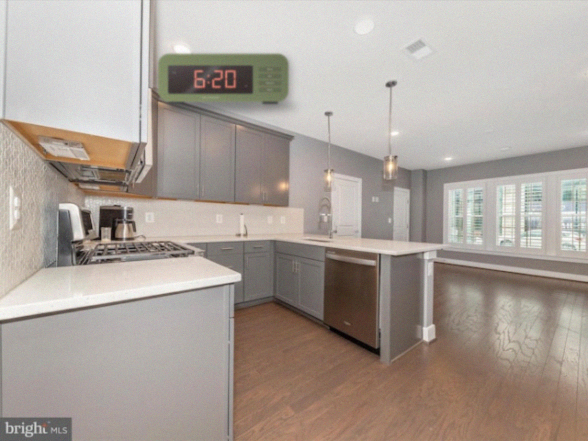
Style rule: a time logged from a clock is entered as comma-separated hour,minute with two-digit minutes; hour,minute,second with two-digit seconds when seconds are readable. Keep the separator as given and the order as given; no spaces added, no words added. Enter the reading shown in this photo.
6,20
